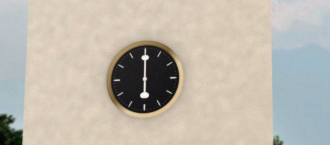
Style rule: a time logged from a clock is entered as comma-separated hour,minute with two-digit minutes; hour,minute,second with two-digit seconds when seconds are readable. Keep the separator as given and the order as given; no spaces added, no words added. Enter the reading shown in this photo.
6,00
